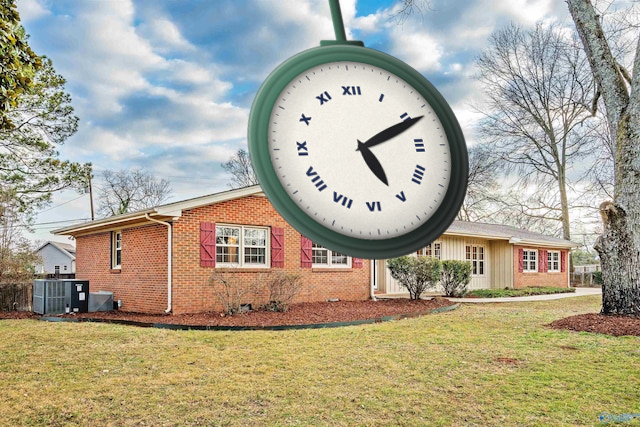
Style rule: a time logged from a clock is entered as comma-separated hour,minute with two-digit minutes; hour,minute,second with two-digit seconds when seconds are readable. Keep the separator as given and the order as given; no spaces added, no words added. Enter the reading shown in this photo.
5,11
